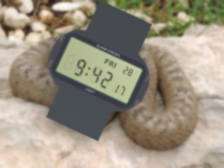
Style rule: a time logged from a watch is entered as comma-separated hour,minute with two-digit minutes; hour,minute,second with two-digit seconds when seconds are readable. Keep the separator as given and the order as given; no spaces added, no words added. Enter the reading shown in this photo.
9,42,17
